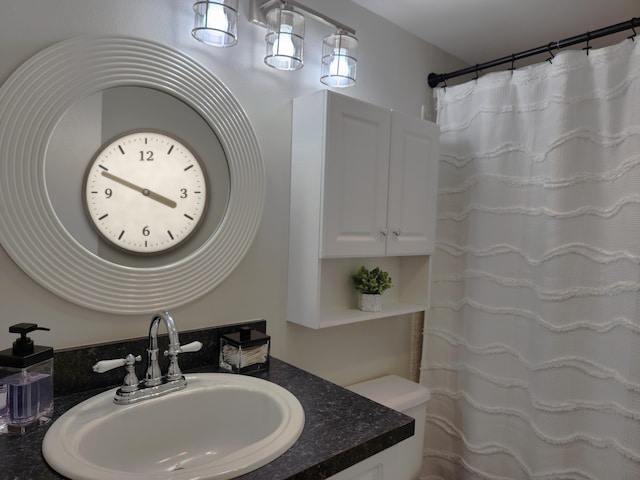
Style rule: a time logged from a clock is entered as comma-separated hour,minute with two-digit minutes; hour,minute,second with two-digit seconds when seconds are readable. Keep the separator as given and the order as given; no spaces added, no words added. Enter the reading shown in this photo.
3,49
